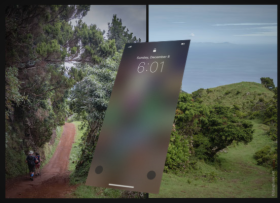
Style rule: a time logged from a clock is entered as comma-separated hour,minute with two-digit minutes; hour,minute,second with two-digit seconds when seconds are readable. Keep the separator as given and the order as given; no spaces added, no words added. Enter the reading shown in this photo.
6,01
